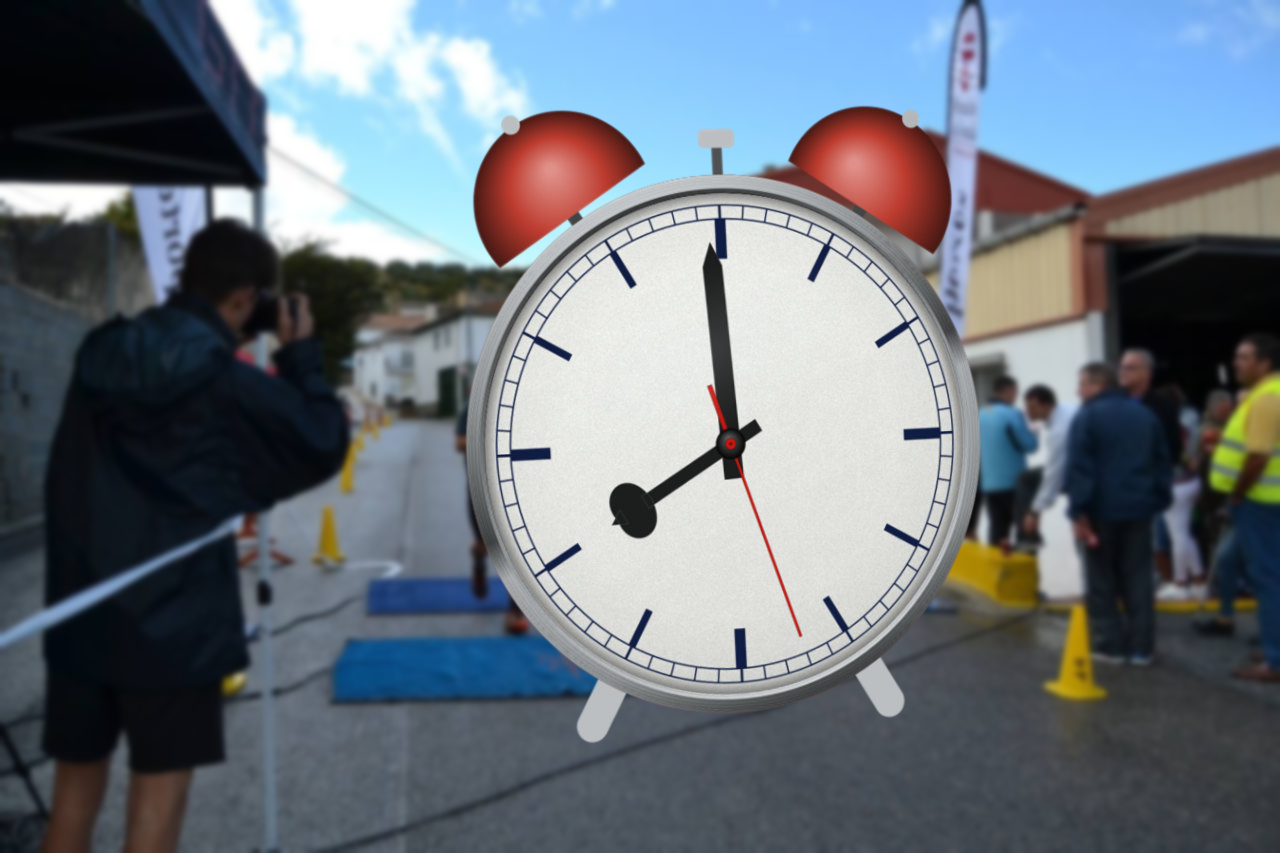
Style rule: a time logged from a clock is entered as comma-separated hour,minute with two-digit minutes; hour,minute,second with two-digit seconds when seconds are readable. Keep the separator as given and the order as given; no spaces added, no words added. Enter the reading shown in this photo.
7,59,27
